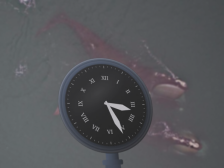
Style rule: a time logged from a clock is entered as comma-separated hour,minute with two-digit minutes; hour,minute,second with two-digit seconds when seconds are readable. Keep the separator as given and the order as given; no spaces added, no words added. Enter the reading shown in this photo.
3,26
